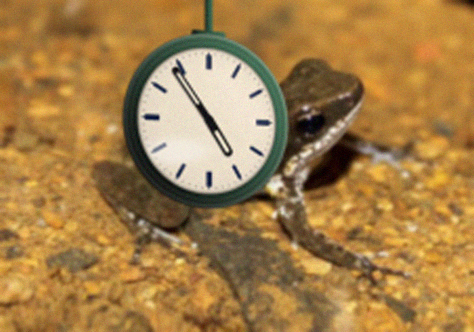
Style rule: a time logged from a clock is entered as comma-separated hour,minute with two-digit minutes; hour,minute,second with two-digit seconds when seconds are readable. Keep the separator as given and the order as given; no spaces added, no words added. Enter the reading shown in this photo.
4,54
